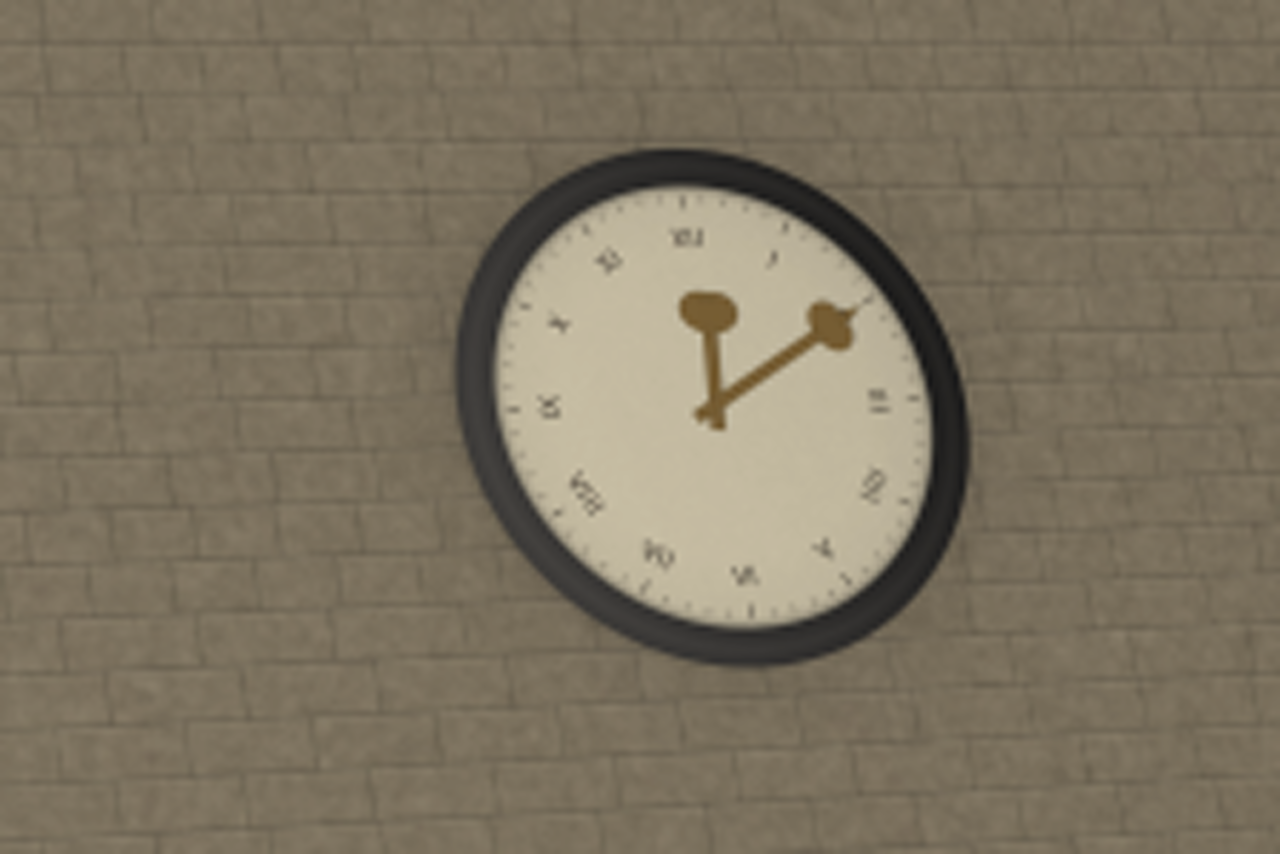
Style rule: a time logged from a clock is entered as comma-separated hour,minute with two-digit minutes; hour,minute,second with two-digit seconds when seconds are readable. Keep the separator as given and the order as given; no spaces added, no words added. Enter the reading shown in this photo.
12,10
